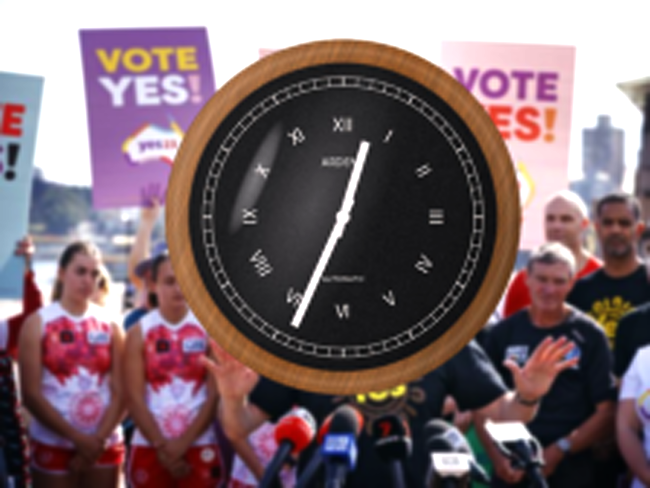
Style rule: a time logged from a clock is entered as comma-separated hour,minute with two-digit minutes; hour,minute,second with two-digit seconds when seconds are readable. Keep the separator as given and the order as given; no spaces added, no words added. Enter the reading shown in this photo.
12,34
